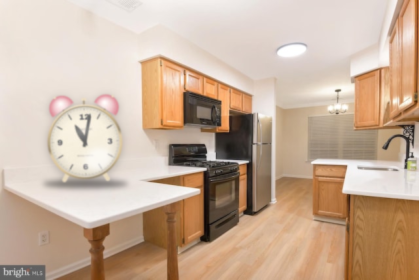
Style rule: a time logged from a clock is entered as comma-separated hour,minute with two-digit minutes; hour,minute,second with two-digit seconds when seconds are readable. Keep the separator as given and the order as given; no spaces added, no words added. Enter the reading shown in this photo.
11,02
